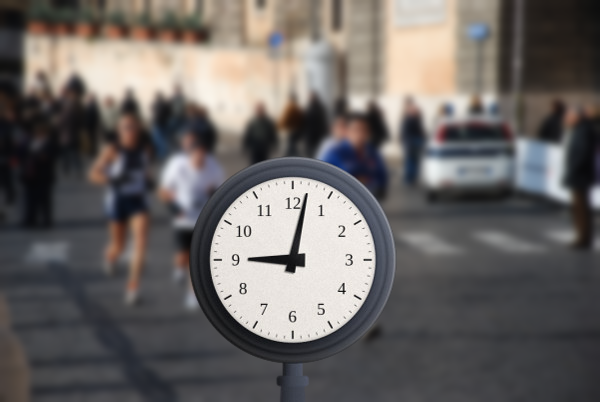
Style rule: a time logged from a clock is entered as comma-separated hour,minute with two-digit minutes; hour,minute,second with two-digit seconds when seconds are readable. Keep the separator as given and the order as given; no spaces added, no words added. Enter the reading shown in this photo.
9,02
